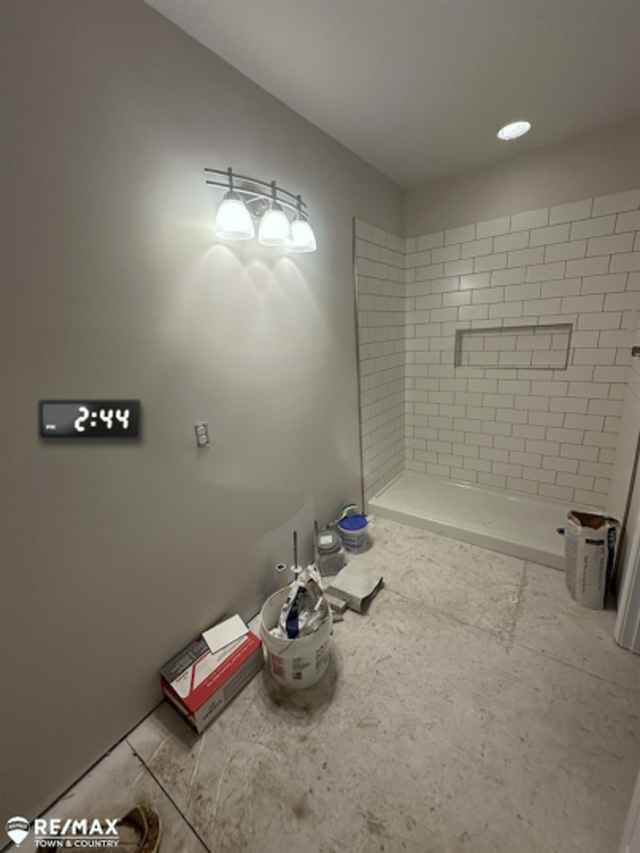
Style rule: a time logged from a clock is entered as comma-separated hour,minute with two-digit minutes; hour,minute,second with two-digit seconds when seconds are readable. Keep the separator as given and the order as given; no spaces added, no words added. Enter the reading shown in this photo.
2,44
